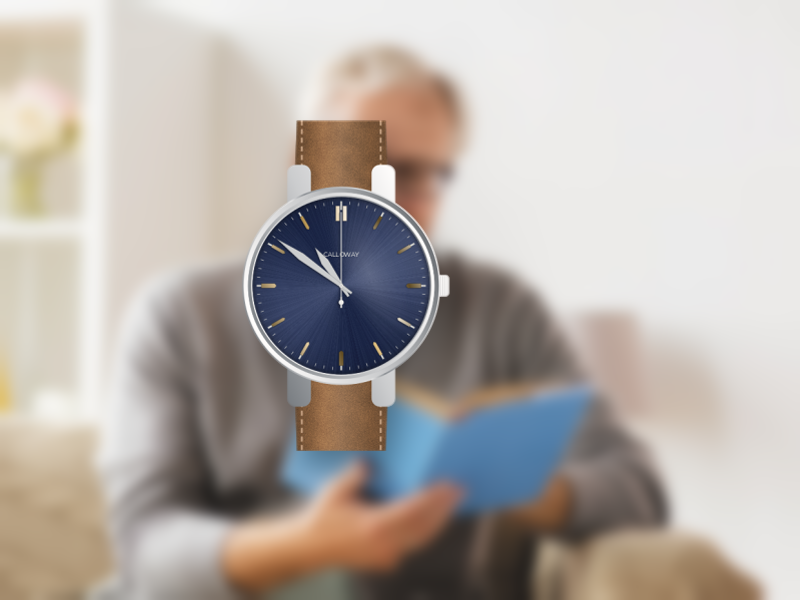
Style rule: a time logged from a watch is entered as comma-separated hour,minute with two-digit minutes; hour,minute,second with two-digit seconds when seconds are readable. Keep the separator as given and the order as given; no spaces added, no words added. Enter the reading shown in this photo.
10,51,00
